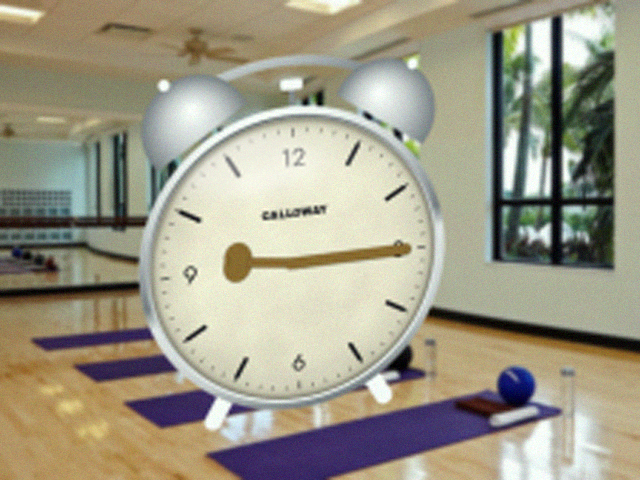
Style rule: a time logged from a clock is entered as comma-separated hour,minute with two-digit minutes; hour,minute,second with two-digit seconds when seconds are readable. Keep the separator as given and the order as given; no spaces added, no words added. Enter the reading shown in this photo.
9,15
